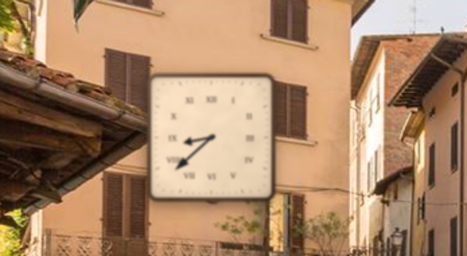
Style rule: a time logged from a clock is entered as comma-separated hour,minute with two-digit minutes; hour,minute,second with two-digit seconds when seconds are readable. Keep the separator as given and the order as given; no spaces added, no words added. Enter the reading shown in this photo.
8,38
